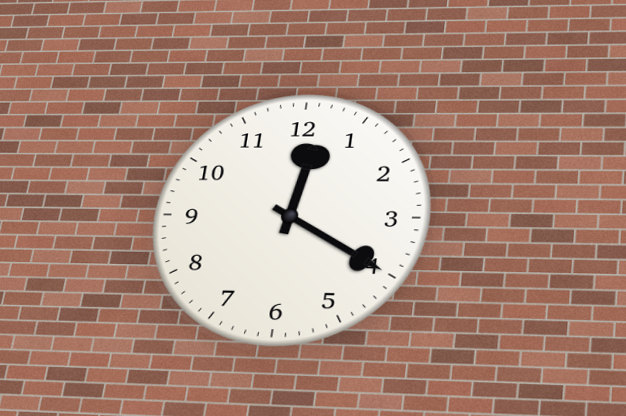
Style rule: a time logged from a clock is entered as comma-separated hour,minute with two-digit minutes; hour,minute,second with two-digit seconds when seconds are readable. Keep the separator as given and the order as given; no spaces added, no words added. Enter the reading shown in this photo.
12,20
